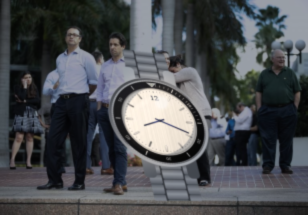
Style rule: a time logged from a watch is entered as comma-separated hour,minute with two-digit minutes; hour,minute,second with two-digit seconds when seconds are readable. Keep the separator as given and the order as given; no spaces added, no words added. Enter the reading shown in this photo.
8,19
